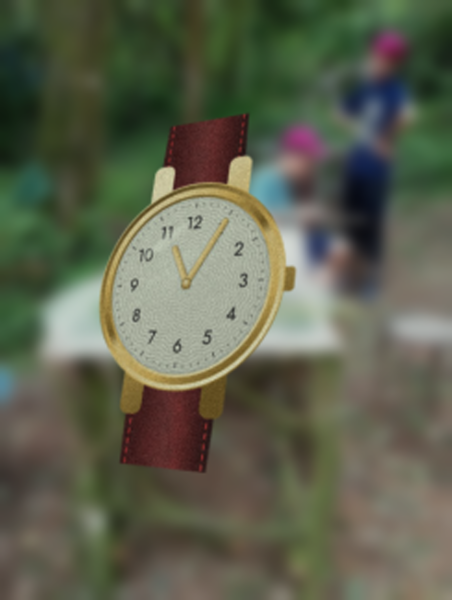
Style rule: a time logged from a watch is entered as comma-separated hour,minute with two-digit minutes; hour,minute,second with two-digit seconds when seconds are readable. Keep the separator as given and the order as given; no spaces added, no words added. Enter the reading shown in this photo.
11,05
